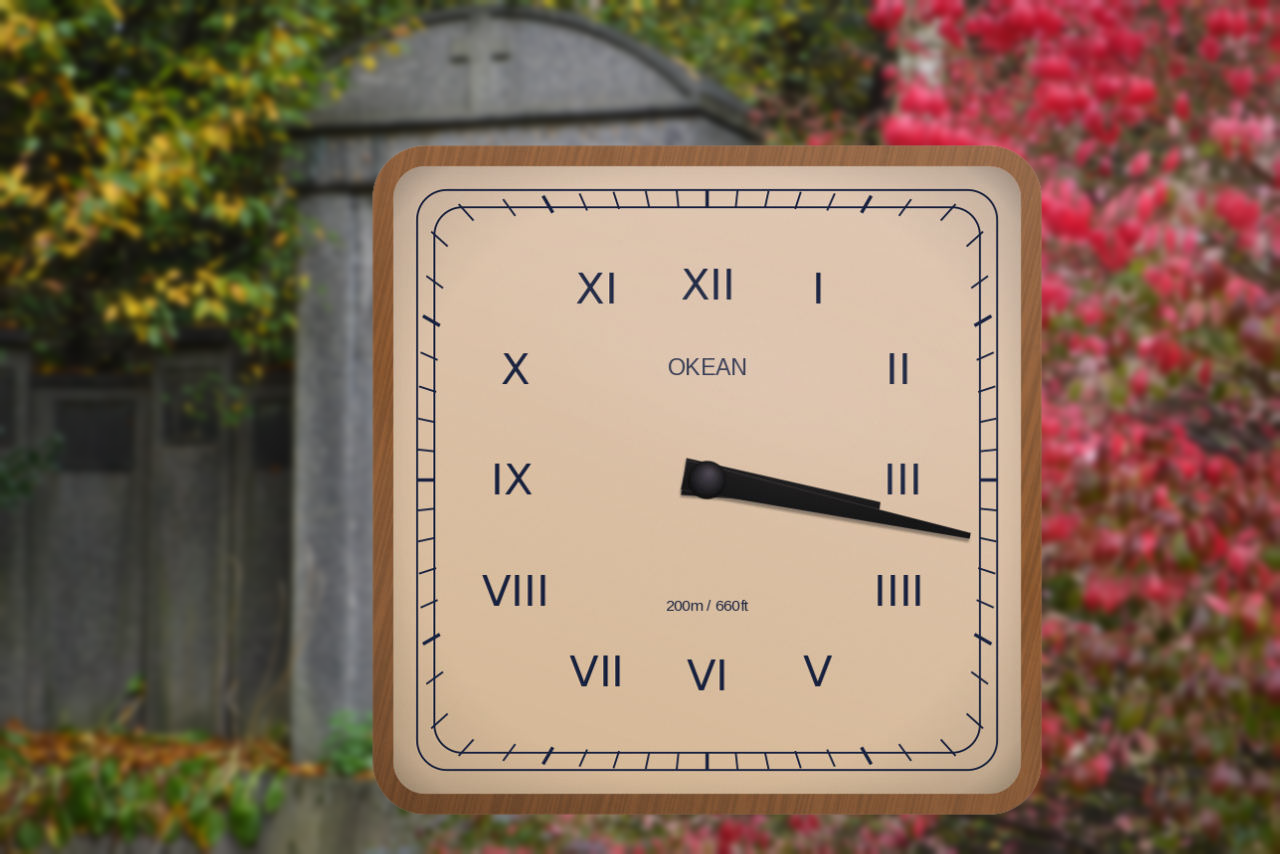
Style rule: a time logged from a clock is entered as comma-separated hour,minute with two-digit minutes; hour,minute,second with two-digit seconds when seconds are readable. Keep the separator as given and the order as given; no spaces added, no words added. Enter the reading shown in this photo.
3,17
